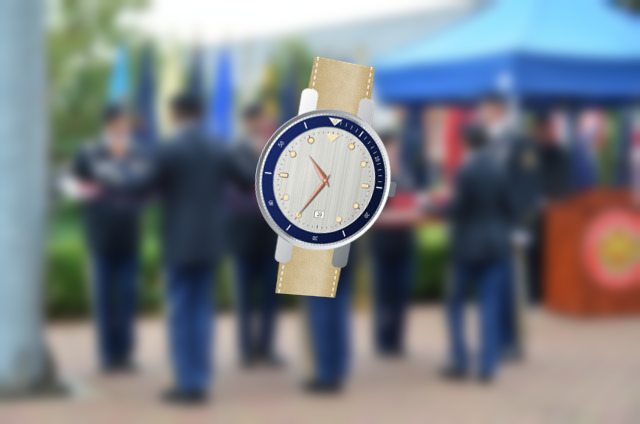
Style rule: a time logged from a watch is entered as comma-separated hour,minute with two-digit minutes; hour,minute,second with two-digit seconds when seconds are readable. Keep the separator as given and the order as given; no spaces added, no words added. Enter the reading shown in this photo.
10,35
